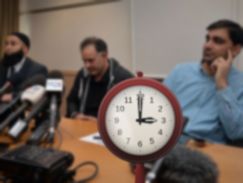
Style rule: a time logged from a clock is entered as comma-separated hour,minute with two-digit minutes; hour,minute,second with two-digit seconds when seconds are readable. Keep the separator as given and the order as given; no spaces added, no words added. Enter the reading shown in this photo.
3,00
